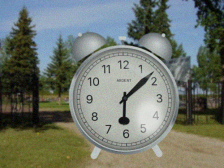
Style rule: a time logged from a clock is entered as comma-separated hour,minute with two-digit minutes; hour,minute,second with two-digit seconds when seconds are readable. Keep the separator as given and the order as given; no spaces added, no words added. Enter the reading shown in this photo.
6,08
